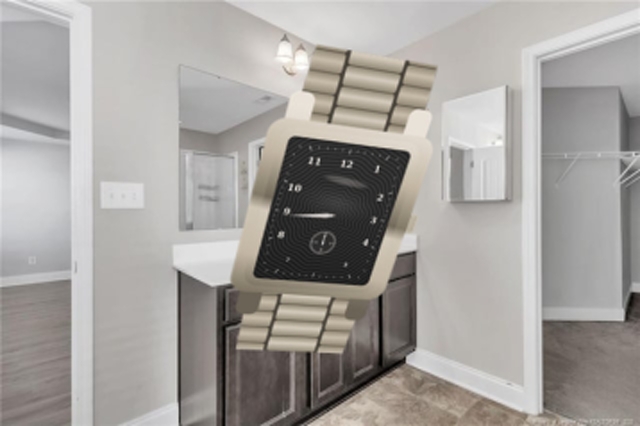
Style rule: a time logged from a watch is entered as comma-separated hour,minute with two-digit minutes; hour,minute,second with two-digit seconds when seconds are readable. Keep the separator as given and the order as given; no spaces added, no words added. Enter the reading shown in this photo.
8,44
